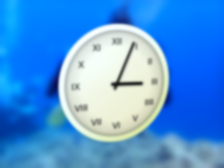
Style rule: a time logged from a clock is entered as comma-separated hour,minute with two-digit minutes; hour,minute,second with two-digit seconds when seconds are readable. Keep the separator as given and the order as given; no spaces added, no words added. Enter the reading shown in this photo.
3,04
